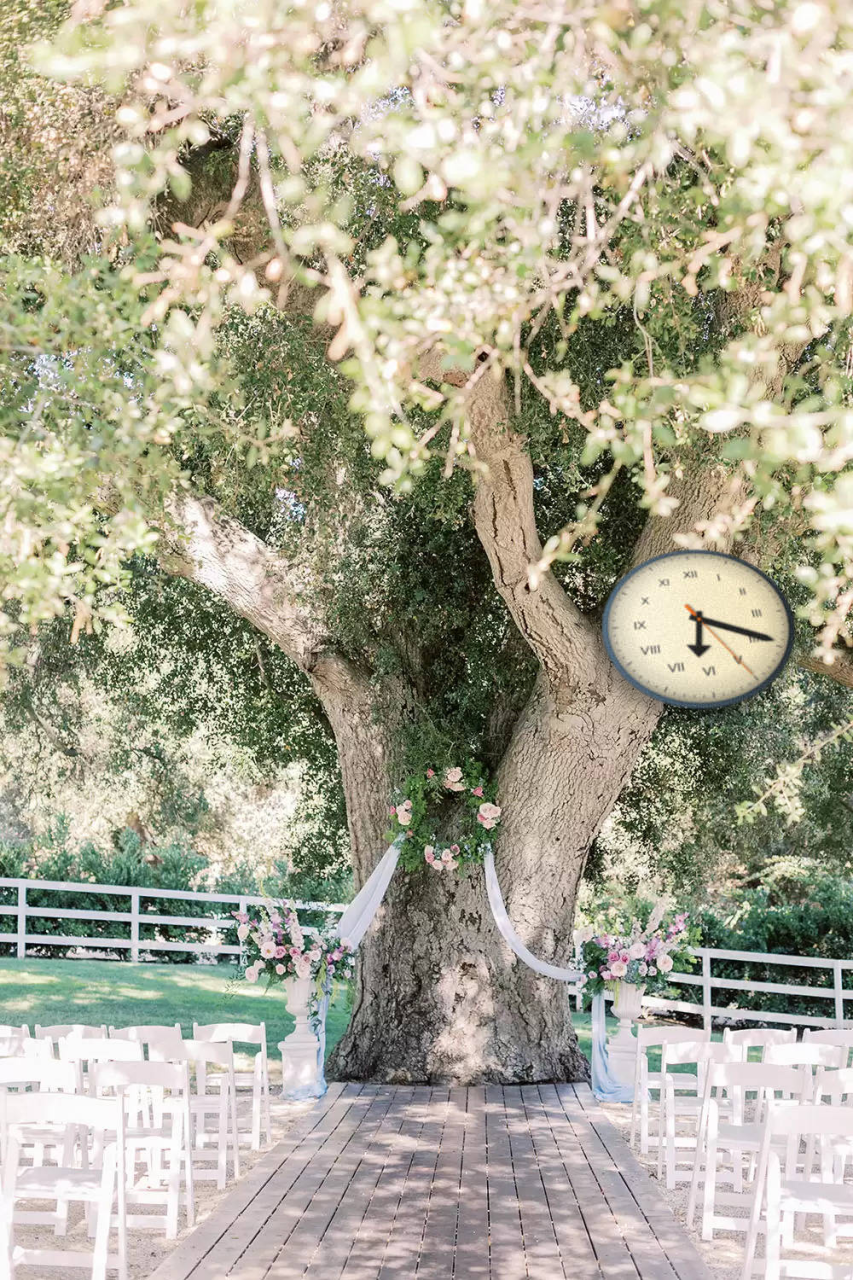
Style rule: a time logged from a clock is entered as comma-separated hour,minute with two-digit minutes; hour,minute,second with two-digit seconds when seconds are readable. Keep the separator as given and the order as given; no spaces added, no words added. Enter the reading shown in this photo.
6,19,25
